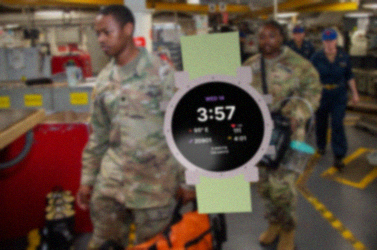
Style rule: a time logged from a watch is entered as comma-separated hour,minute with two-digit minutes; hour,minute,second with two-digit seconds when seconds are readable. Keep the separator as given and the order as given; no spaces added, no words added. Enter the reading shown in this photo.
3,57
